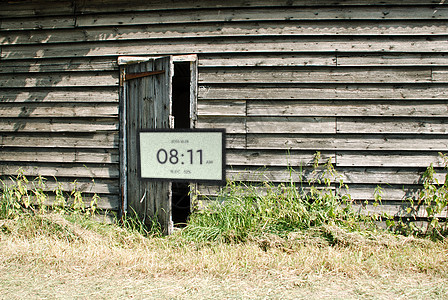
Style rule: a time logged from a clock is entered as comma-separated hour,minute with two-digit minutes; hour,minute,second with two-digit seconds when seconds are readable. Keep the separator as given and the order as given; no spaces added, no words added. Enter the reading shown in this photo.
8,11
